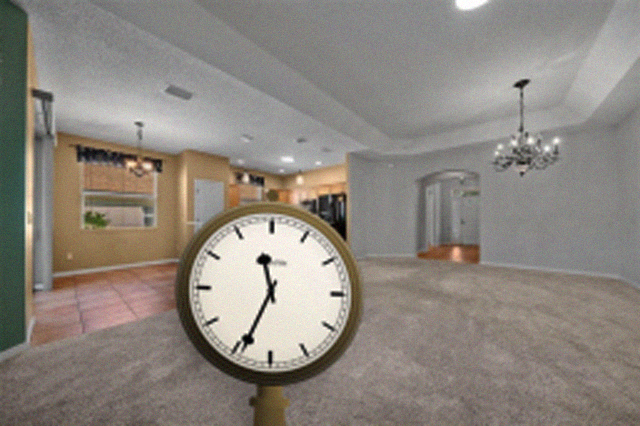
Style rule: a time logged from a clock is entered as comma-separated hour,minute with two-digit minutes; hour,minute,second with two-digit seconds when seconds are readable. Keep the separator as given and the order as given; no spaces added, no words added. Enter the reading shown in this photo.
11,34
